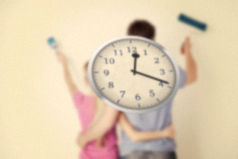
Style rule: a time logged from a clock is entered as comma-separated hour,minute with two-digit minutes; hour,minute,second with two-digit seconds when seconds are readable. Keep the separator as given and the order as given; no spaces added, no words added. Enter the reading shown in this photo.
12,19
